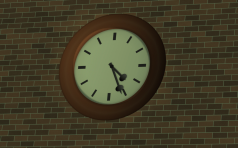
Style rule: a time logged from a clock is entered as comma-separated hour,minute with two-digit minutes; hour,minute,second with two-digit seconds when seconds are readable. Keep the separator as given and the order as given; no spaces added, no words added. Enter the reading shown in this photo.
4,26
